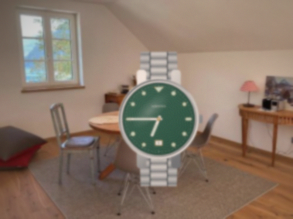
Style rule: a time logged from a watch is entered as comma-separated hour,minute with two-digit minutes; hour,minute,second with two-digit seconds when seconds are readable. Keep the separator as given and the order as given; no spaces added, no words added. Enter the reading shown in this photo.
6,45
